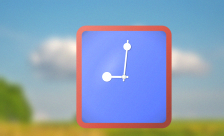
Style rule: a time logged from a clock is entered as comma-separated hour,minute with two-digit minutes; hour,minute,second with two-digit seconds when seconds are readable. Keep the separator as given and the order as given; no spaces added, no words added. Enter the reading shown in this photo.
9,01
